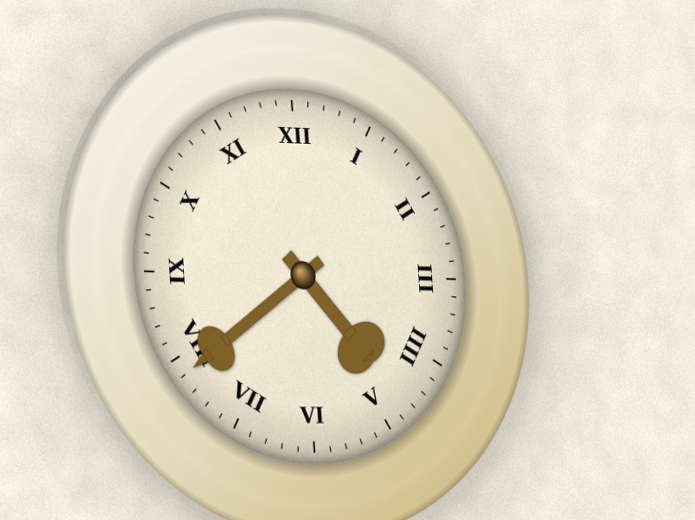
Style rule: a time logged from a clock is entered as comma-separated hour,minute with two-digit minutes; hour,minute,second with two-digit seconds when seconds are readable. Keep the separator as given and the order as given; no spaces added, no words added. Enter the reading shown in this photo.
4,39
